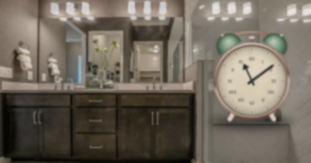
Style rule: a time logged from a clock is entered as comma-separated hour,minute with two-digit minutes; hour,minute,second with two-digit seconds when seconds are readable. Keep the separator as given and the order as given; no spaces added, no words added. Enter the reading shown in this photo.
11,09
